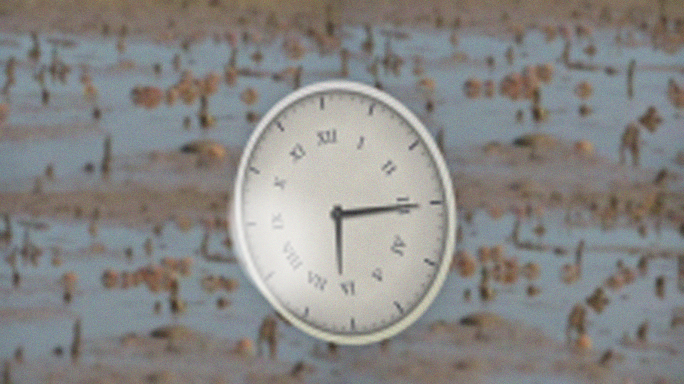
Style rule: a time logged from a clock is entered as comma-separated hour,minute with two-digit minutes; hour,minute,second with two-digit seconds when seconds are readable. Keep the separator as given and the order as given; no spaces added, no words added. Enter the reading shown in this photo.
6,15
